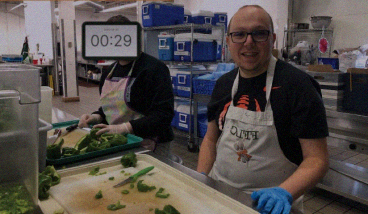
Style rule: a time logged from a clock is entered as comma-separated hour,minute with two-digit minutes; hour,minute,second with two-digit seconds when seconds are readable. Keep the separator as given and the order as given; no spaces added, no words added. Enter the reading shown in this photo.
0,29
